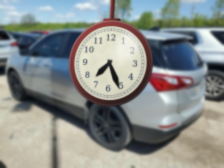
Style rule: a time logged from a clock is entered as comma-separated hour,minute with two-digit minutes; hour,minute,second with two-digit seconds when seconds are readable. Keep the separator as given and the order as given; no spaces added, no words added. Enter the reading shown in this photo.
7,26
